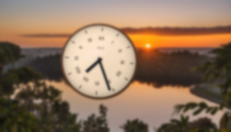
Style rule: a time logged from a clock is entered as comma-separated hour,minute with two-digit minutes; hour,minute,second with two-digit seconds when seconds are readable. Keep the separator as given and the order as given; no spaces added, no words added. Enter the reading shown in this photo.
7,26
